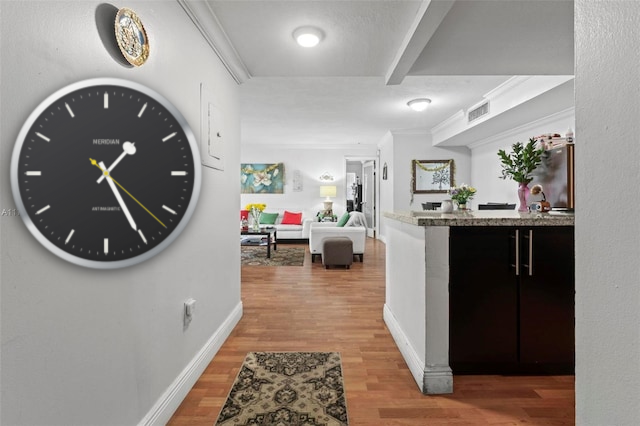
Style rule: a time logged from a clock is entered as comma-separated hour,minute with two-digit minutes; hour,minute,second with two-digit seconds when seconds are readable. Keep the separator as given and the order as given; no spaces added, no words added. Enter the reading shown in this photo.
1,25,22
